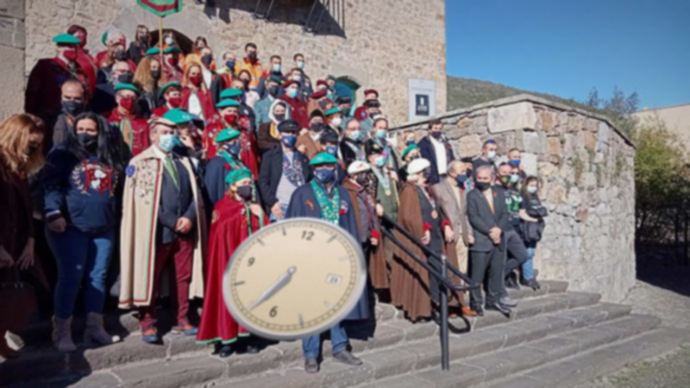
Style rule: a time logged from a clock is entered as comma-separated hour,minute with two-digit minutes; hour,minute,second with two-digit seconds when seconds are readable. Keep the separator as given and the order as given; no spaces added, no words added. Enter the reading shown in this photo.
6,34
